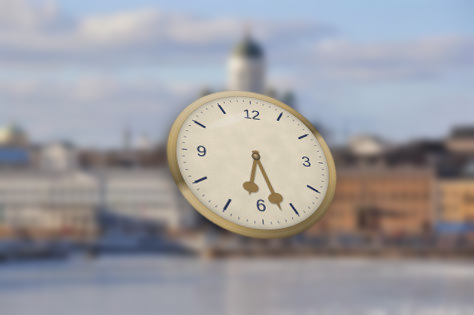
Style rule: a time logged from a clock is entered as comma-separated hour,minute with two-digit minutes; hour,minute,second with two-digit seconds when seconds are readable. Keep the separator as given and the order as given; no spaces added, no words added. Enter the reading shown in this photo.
6,27
